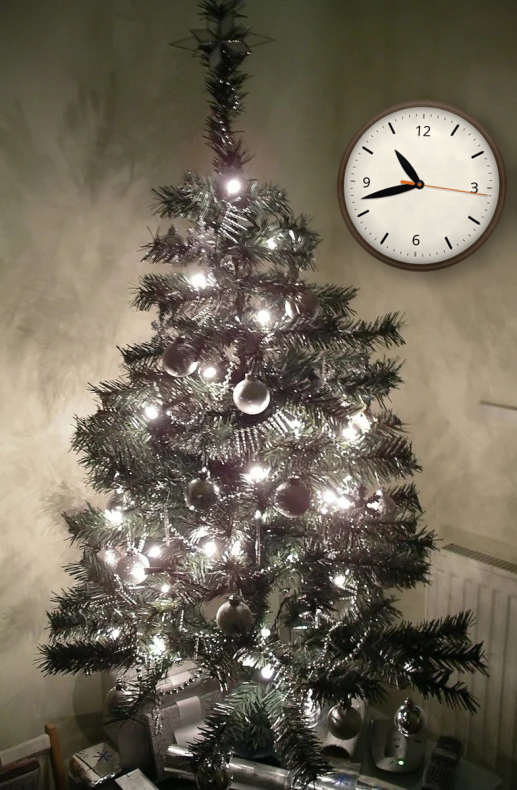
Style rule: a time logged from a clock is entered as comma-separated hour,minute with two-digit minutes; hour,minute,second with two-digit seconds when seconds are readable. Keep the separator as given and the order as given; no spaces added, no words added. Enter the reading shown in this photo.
10,42,16
